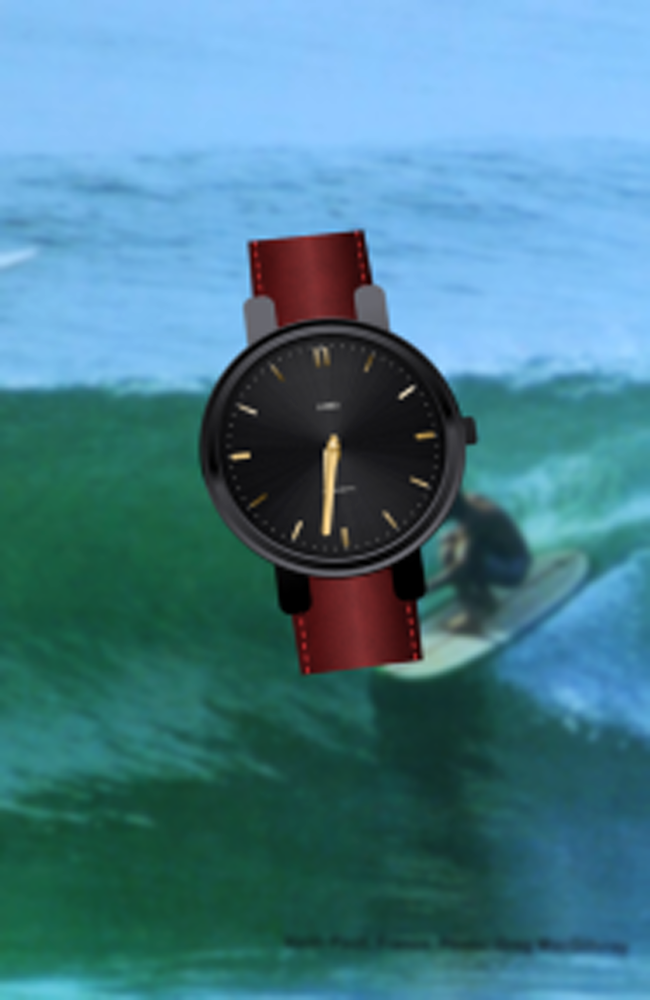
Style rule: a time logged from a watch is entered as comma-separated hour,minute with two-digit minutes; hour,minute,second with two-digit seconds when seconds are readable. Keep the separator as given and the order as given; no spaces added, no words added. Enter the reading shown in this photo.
6,32
